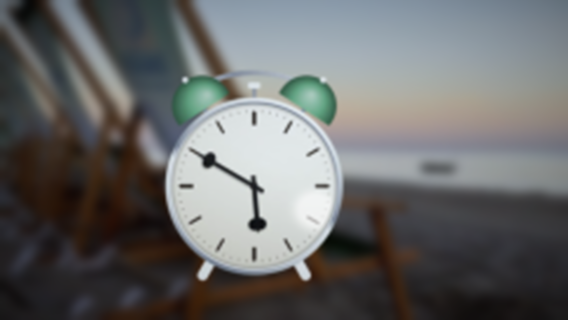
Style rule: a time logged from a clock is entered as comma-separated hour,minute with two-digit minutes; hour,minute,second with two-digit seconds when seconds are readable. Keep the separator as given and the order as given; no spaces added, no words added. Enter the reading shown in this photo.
5,50
